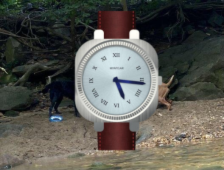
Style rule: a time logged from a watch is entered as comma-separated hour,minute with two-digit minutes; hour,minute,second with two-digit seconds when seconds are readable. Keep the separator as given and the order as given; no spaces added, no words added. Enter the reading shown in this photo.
5,16
